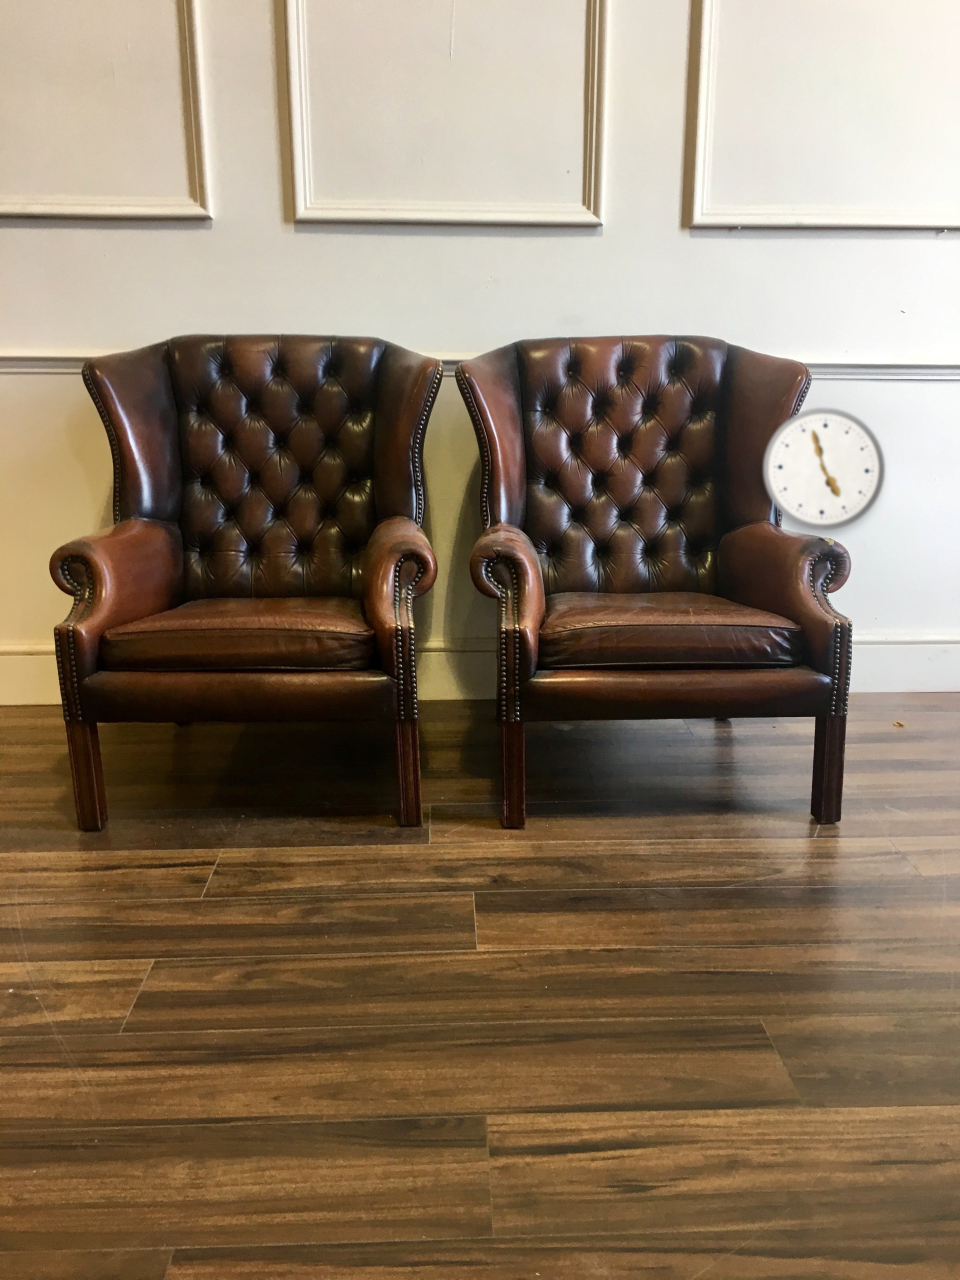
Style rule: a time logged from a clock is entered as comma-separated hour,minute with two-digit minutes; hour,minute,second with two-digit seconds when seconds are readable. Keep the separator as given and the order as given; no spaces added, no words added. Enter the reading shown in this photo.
4,57
